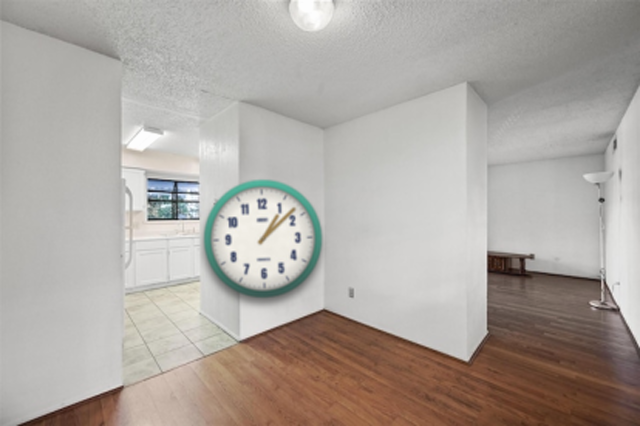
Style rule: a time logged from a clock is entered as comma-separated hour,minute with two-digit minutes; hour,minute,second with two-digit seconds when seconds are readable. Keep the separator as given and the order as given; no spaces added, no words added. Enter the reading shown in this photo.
1,08
